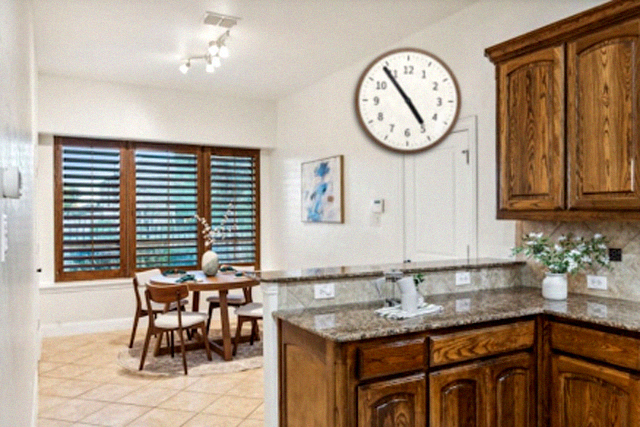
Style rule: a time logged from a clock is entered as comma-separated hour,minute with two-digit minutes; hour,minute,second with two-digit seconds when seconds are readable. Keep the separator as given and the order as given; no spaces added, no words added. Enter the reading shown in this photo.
4,54
